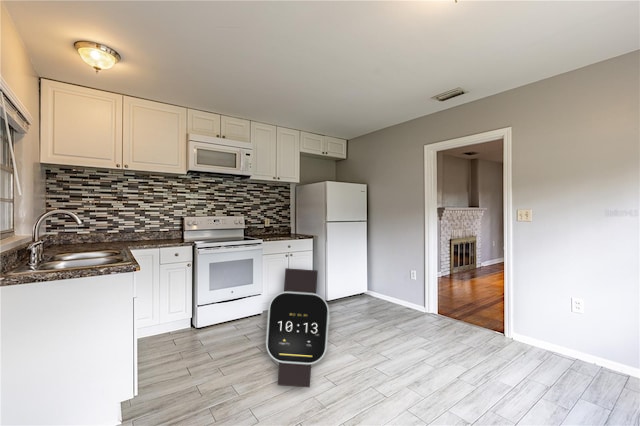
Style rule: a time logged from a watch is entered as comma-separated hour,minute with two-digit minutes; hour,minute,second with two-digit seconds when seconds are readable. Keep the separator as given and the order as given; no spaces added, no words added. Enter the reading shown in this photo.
10,13
